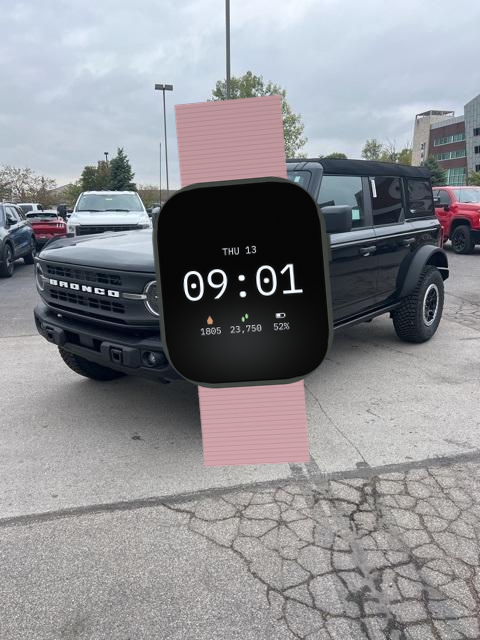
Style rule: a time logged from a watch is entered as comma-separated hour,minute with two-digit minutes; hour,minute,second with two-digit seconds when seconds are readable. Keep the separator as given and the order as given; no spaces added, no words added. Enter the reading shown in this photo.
9,01
